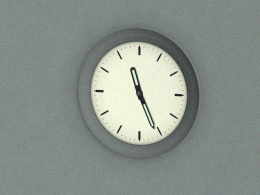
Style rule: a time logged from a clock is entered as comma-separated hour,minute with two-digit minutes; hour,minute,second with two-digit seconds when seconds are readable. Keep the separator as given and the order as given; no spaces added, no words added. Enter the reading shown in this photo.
11,26
